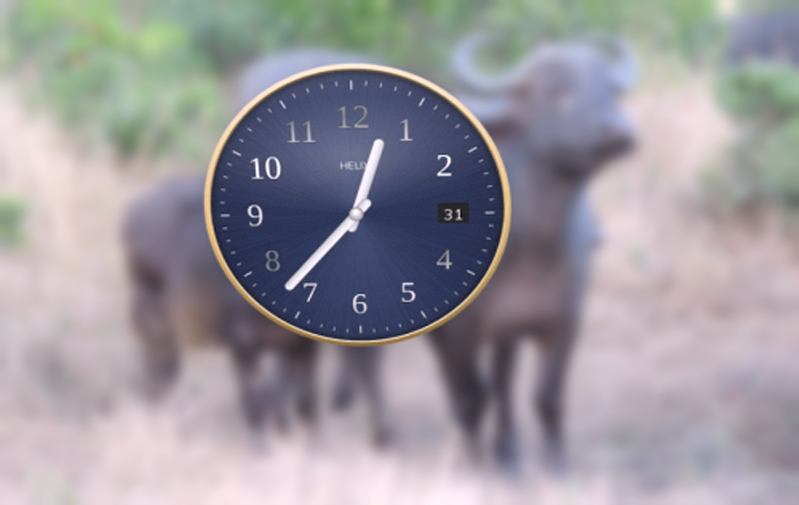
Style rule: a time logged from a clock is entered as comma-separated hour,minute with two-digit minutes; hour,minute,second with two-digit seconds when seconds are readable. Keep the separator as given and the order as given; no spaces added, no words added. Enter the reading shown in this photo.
12,37
